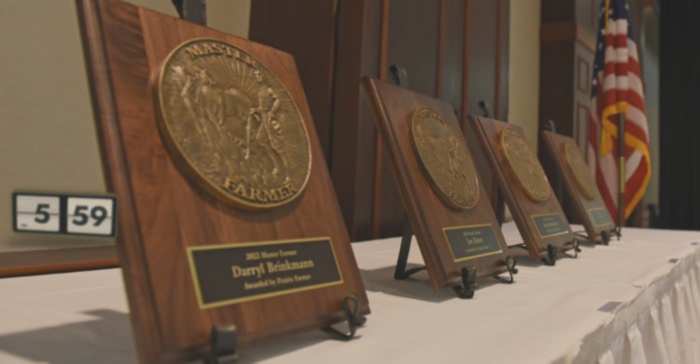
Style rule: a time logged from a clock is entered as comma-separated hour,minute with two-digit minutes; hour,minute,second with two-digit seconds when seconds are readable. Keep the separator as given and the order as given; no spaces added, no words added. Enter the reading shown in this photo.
5,59
